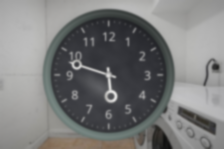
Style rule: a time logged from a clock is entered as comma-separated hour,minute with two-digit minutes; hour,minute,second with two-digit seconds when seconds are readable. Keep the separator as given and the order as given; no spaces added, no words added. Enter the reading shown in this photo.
5,48
